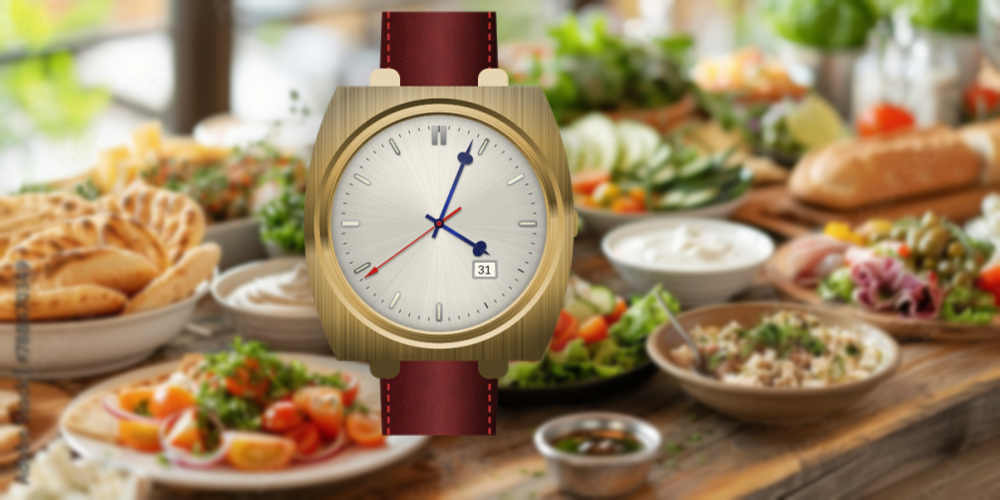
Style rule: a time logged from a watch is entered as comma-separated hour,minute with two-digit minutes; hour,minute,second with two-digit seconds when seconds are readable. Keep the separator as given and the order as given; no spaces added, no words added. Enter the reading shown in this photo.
4,03,39
